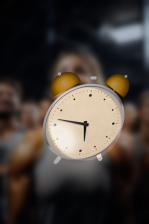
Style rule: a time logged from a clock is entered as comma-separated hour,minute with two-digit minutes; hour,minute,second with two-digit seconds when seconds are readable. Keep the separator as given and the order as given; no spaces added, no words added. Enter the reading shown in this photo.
5,47
